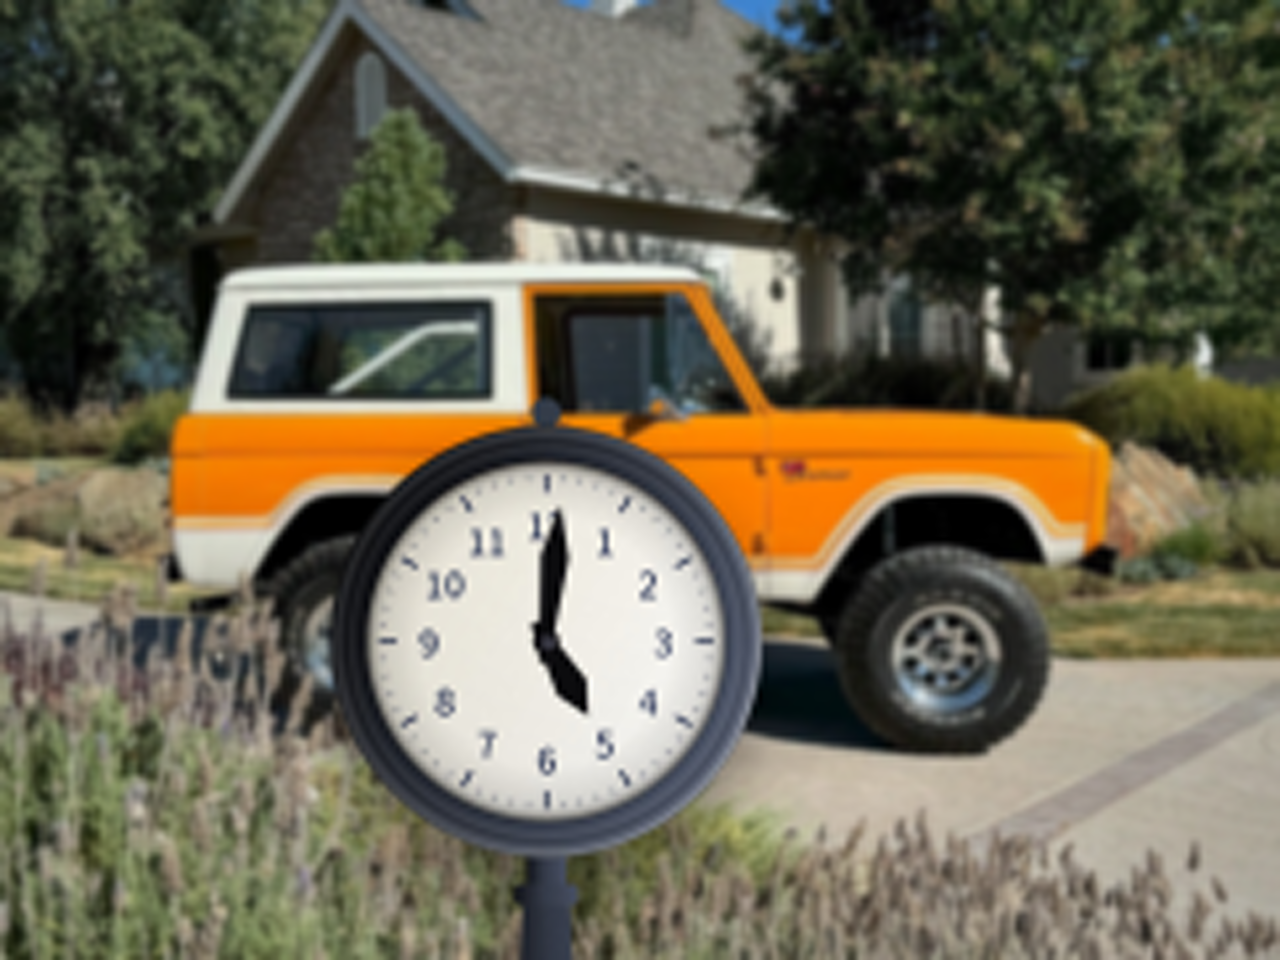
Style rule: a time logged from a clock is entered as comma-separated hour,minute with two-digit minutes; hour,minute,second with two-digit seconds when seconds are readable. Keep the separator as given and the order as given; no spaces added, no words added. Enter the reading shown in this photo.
5,01
